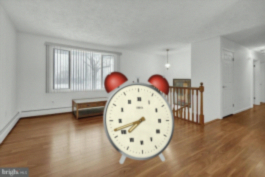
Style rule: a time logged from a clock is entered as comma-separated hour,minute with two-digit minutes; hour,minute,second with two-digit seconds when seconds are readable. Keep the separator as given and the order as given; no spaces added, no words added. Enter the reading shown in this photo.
7,42
